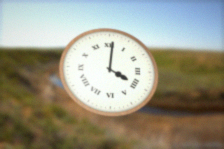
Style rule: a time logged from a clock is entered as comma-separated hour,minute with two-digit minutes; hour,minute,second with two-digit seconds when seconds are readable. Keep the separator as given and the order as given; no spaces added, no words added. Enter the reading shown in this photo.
4,01
